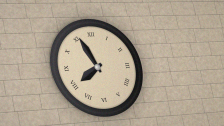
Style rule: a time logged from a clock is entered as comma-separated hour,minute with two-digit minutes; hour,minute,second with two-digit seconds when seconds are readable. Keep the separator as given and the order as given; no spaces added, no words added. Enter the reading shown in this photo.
7,56
